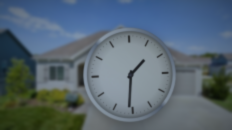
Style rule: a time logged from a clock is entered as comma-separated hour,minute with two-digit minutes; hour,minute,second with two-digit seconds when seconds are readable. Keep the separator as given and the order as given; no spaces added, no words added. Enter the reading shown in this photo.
1,31
